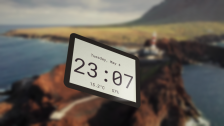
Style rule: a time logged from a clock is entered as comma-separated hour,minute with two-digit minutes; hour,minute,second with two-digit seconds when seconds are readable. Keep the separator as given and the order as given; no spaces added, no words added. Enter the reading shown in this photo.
23,07
